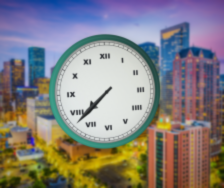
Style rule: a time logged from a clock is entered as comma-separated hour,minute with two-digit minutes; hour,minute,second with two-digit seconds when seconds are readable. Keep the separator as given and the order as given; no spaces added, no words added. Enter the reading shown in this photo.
7,38
